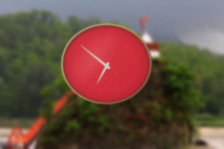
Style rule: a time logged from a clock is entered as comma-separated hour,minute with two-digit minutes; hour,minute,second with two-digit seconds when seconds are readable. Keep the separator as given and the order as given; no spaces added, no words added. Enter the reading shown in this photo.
6,52
